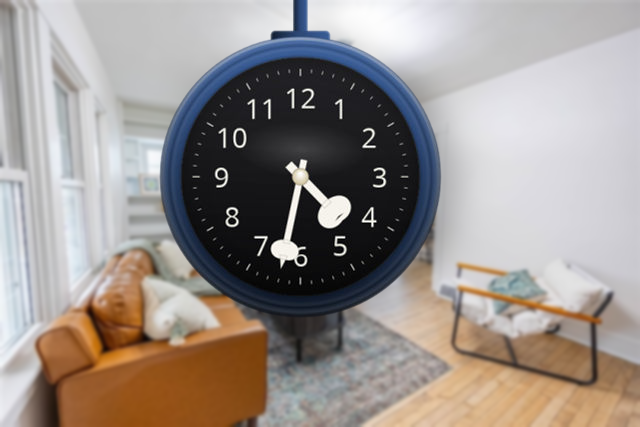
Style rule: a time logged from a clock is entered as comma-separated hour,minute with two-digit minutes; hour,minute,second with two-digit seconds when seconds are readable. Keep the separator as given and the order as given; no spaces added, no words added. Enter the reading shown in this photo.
4,32
